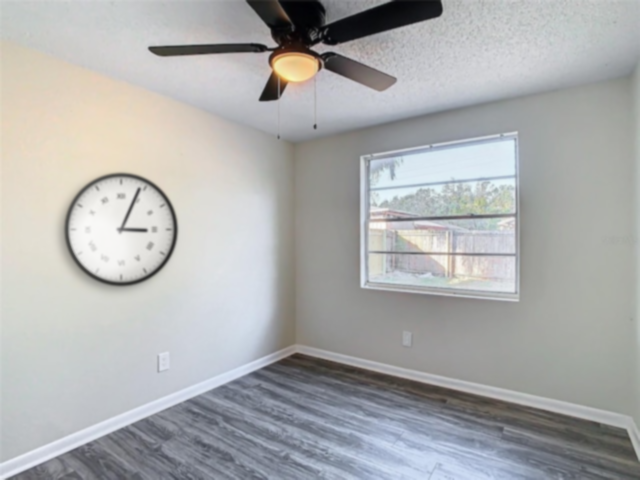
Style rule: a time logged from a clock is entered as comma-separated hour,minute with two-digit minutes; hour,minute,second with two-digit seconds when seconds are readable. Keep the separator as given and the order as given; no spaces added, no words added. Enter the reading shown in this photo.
3,04
